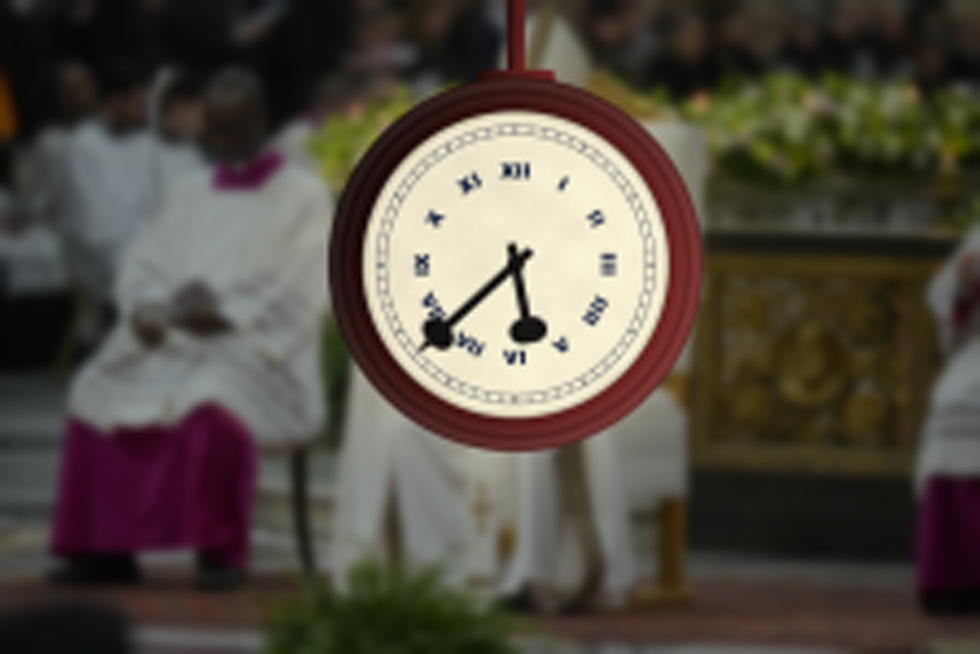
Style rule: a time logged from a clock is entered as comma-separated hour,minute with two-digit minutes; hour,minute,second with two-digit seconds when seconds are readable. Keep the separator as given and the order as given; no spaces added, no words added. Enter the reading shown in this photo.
5,38
